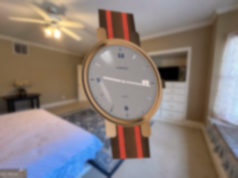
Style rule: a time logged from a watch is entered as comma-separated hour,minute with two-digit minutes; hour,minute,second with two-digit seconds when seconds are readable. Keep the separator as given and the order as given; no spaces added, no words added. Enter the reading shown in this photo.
9,16
